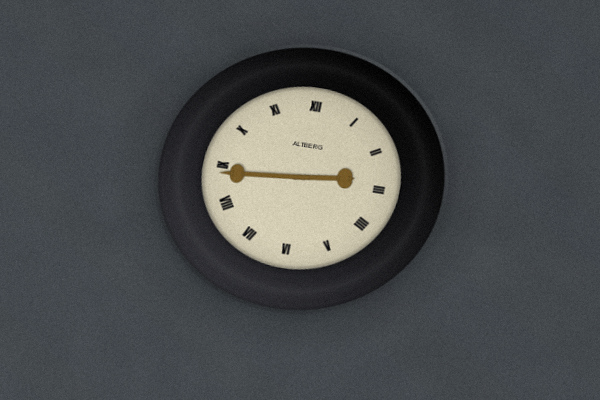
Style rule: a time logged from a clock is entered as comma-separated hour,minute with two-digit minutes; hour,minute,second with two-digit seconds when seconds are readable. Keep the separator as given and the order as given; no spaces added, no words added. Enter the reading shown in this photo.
2,44
